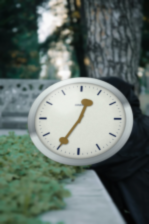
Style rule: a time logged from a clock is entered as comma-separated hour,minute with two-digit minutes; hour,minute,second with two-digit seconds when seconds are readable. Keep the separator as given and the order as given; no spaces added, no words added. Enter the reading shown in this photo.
12,35
